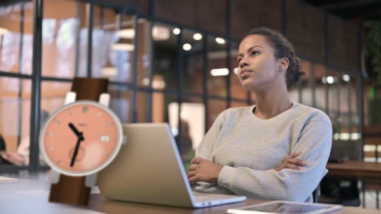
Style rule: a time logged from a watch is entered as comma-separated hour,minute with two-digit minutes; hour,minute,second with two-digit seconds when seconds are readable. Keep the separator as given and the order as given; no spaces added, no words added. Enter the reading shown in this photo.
10,31
